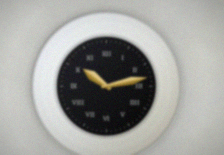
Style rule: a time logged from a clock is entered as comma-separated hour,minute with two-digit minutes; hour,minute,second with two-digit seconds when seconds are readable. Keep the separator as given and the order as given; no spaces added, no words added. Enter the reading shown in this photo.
10,13
